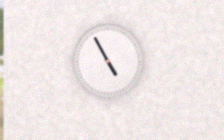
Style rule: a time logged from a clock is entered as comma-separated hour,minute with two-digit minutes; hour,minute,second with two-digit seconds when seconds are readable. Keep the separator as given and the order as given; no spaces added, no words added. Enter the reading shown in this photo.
4,55
